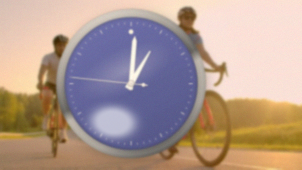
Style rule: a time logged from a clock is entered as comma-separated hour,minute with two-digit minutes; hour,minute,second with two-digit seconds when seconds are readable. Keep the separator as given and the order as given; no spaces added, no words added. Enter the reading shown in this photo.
1,00,46
